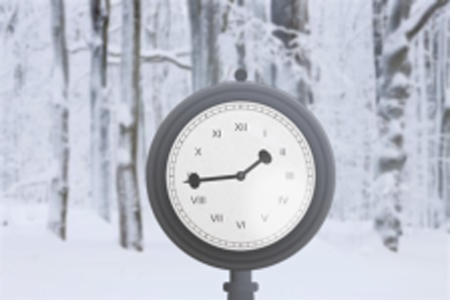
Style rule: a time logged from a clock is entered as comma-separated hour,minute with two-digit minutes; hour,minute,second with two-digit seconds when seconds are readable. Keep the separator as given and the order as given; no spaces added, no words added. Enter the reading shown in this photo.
1,44
